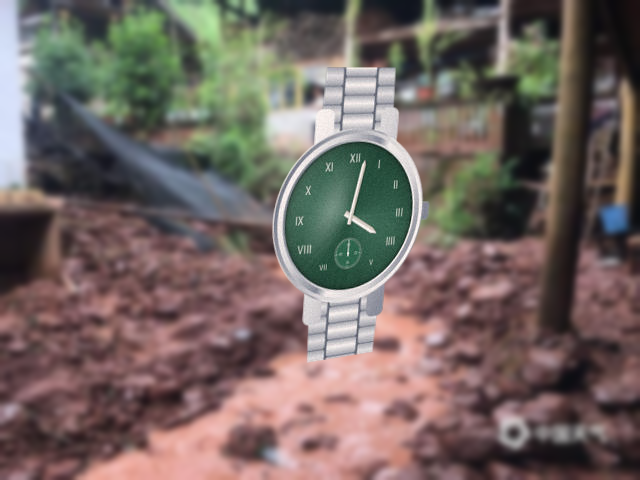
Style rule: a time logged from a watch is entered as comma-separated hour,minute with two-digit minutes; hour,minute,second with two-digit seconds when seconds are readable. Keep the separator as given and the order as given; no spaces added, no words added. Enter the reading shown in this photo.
4,02
